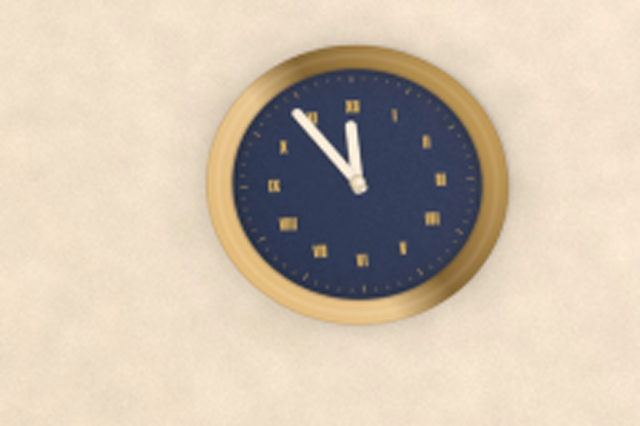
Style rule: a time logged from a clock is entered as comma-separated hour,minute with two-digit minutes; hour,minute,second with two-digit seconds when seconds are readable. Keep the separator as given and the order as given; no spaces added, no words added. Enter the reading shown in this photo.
11,54
